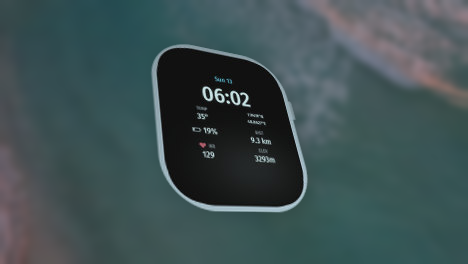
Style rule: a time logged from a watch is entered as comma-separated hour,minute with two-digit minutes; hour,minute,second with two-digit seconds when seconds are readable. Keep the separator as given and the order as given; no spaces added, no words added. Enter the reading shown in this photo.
6,02
